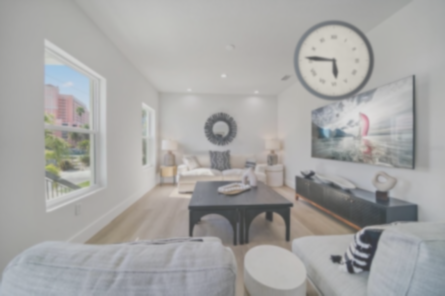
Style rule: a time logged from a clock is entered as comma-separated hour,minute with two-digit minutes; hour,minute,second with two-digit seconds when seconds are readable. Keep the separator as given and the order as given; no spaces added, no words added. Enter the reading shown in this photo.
5,46
